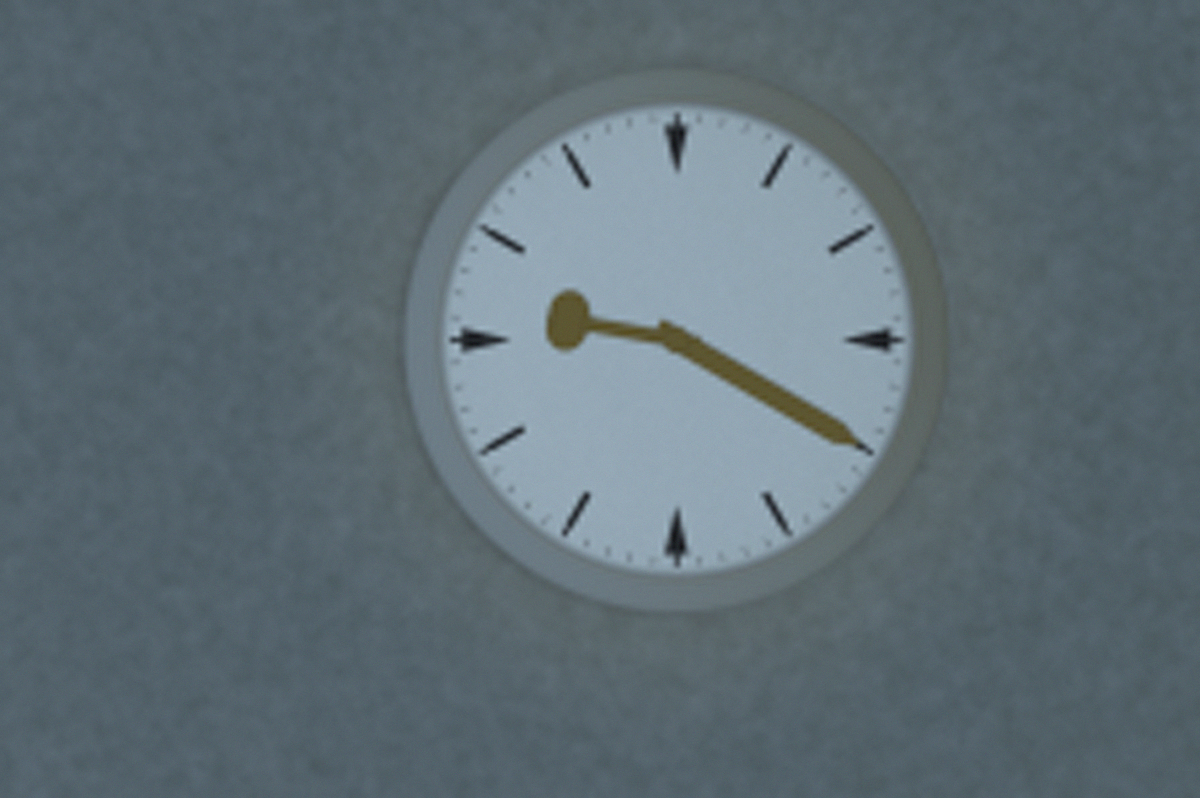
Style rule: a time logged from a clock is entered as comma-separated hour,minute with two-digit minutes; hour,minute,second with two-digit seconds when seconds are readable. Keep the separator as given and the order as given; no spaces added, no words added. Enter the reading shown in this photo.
9,20
